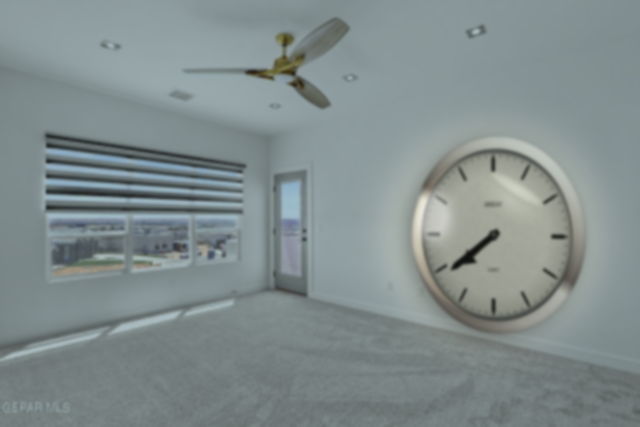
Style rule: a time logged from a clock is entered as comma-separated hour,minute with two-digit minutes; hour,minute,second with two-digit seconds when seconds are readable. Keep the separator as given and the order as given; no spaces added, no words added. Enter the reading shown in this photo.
7,39
